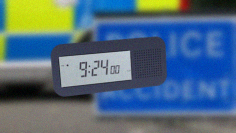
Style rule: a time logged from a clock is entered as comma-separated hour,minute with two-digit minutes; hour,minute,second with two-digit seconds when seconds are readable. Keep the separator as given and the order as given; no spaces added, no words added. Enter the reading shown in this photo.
9,24,00
